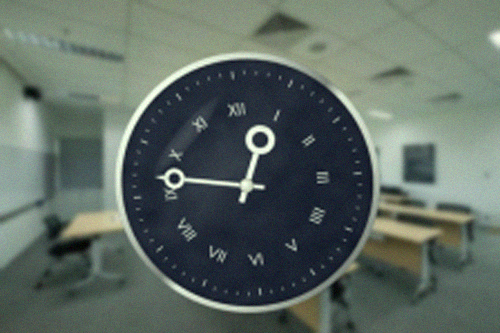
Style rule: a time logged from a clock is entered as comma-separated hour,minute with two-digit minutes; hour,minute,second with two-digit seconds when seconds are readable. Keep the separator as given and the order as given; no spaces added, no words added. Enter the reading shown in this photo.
12,47
